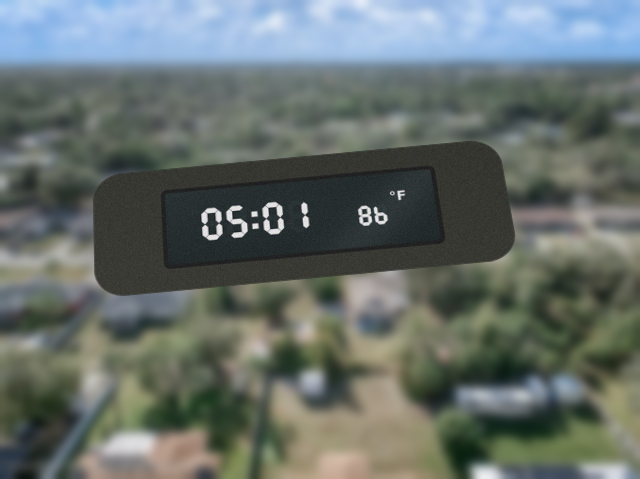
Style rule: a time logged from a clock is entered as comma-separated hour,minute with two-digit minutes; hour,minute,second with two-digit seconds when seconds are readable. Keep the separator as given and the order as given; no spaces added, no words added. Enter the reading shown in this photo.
5,01
